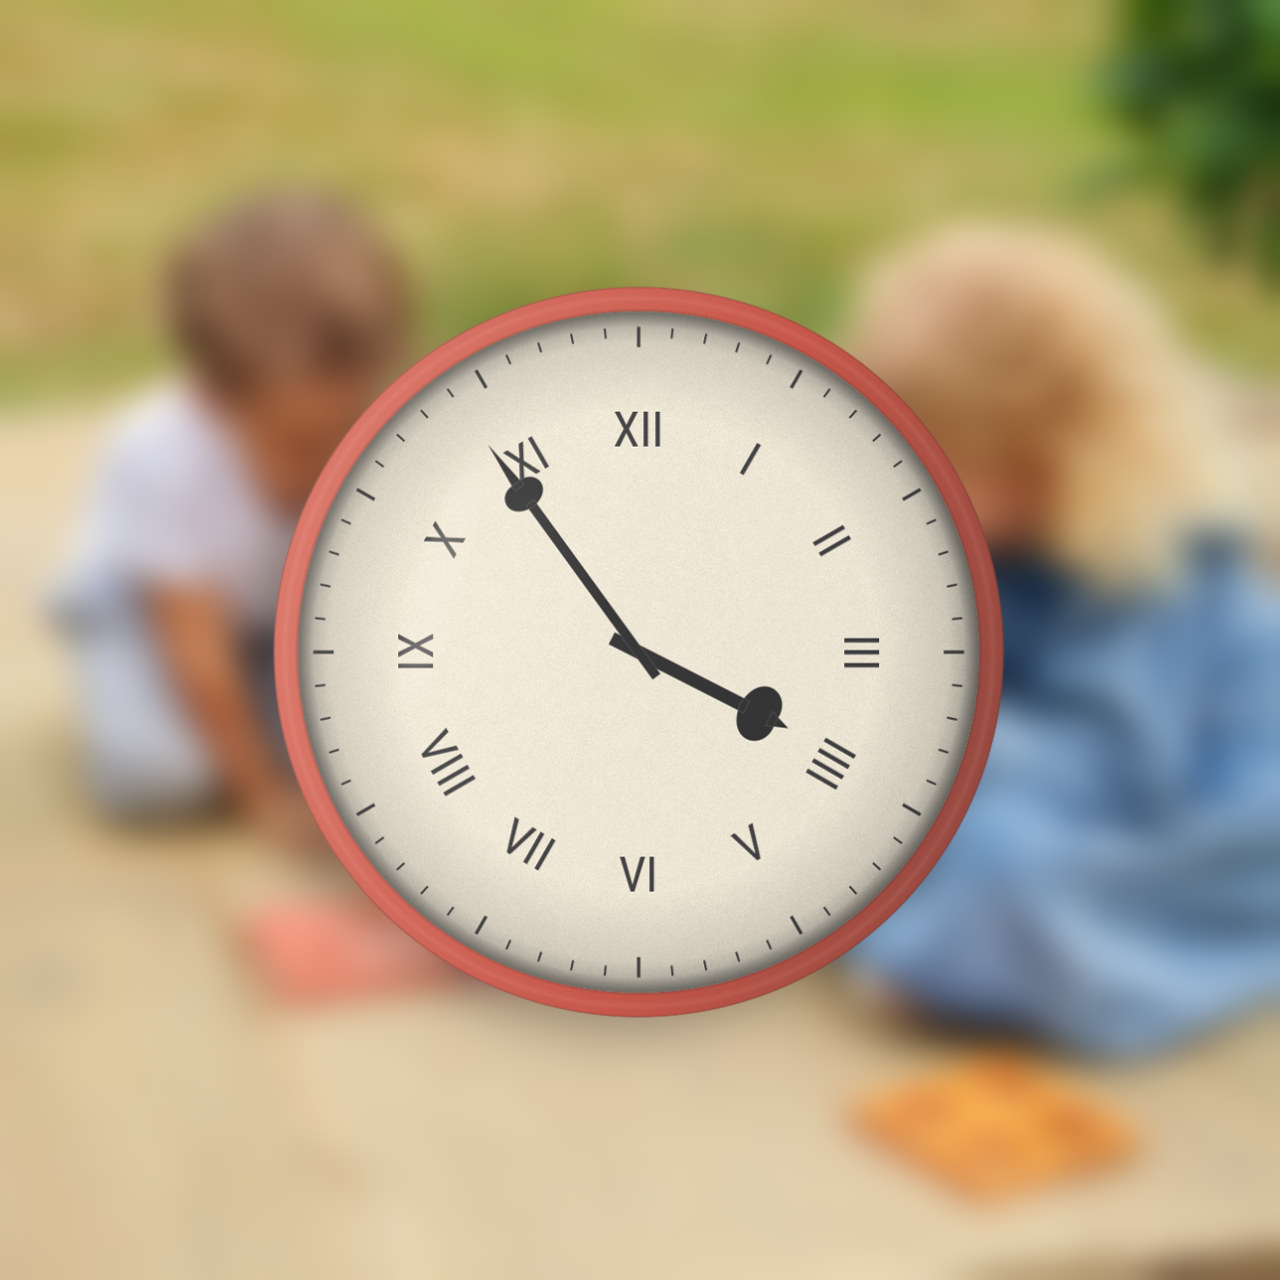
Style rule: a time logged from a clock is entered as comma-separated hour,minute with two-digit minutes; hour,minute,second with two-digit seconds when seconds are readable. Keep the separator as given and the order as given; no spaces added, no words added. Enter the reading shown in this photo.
3,54
